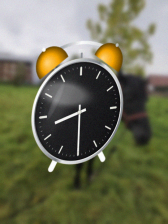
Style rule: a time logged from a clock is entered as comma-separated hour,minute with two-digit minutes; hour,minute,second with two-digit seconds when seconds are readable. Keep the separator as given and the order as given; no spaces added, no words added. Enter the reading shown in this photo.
8,30
